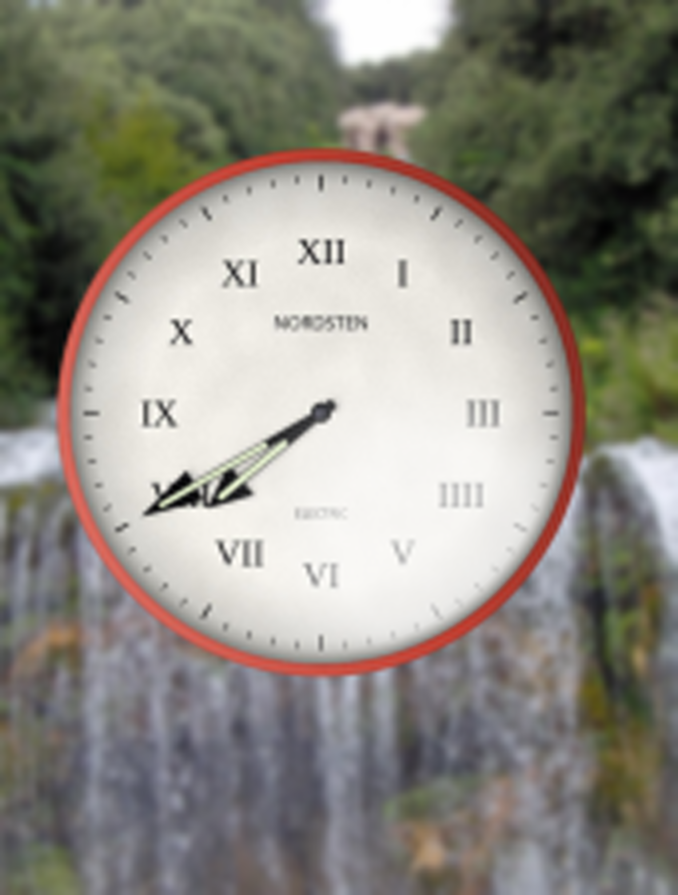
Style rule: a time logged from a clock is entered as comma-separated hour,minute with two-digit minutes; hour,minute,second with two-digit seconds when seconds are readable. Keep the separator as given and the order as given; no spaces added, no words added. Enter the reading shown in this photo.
7,40
